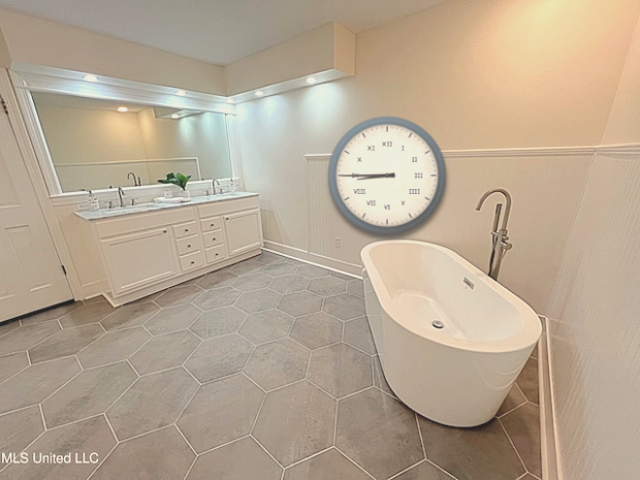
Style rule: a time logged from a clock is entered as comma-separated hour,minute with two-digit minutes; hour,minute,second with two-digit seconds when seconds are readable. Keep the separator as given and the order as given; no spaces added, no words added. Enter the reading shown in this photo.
8,45
